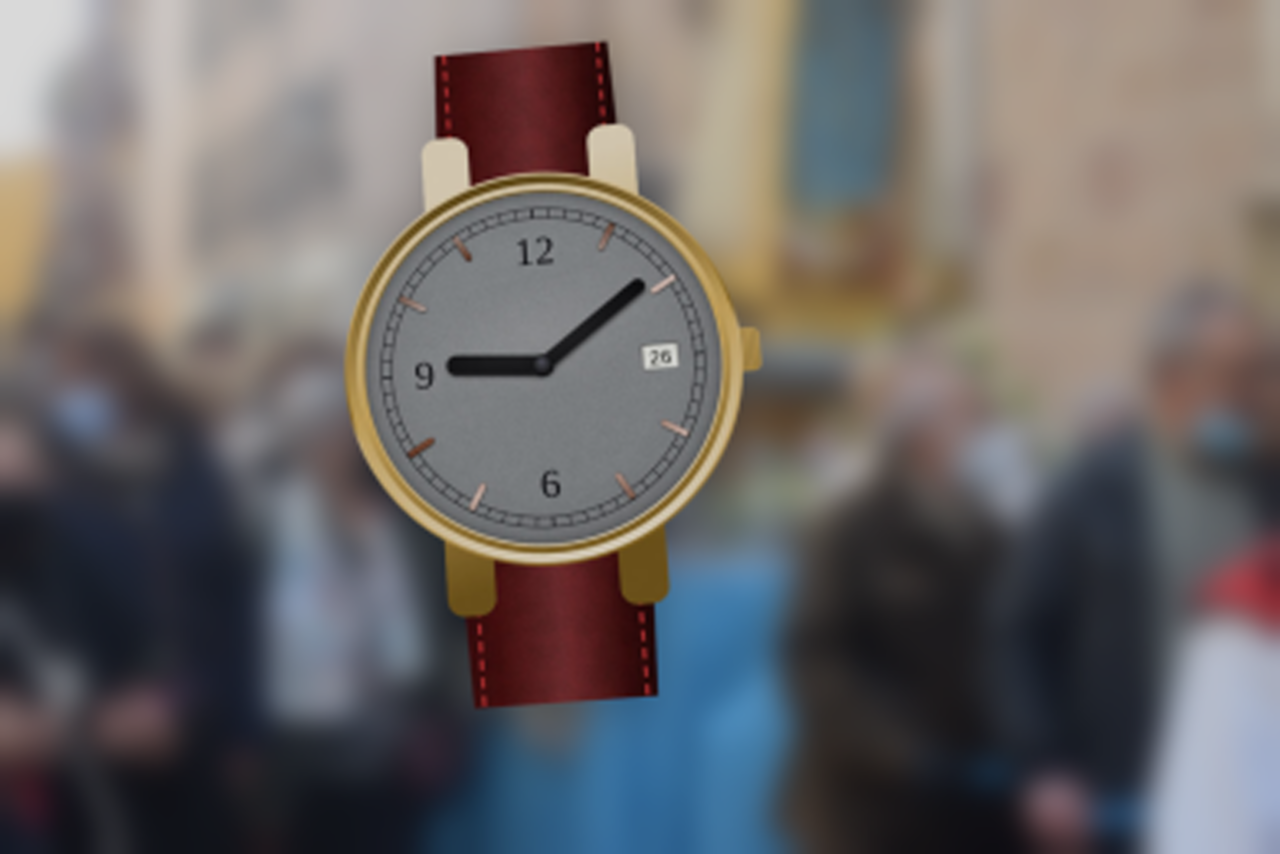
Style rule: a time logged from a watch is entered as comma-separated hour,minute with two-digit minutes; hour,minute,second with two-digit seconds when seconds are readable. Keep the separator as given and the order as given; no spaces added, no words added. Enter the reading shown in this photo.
9,09
